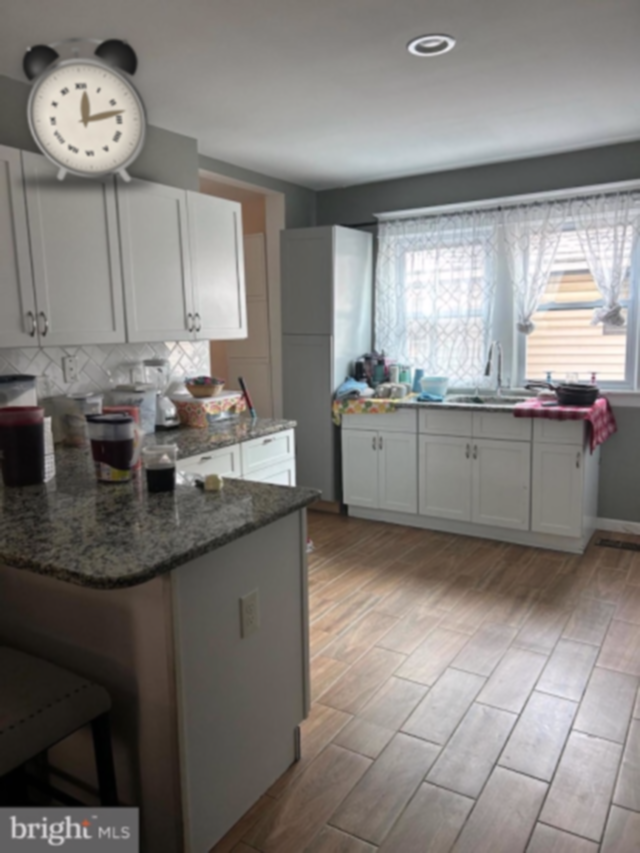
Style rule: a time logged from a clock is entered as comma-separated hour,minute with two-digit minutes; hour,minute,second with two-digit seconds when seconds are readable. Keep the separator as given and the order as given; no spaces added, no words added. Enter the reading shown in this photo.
12,13
